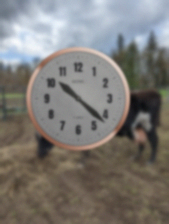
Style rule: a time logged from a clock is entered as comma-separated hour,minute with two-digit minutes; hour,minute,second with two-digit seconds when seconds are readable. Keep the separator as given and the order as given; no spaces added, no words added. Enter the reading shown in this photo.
10,22
